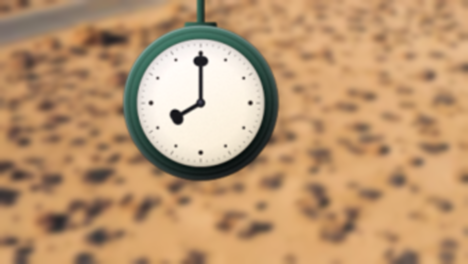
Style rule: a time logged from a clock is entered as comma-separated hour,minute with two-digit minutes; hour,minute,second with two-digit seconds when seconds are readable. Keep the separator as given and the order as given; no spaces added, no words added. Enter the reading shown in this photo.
8,00
